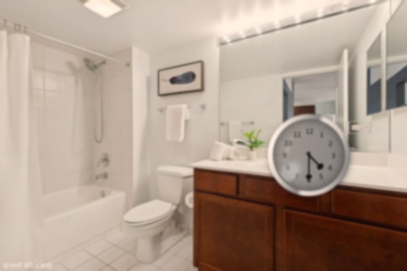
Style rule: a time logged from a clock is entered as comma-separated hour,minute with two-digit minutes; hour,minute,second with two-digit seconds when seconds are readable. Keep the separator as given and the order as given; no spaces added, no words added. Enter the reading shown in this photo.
4,30
